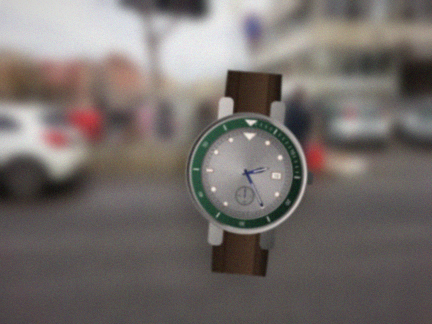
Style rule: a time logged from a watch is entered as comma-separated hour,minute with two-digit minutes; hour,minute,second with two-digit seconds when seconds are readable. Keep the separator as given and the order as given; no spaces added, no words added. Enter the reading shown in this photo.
2,25
